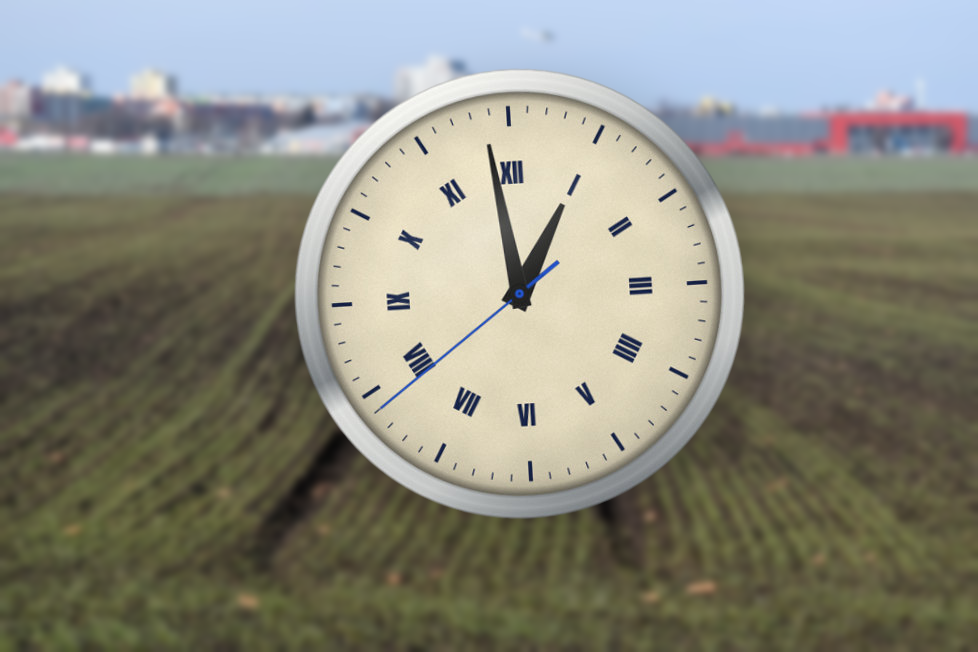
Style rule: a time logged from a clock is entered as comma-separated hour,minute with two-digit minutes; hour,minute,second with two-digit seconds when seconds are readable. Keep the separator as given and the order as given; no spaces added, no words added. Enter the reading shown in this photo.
12,58,39
